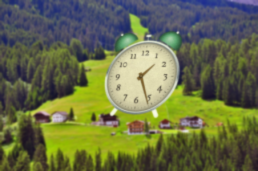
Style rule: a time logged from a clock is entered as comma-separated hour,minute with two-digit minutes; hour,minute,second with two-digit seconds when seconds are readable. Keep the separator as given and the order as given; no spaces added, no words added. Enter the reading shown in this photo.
1,26
